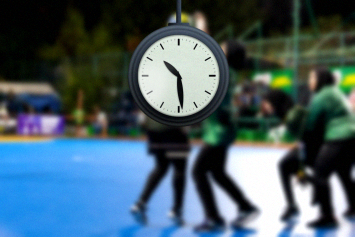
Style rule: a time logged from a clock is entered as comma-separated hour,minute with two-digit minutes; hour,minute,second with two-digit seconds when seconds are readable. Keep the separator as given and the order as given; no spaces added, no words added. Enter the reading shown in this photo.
10,29
